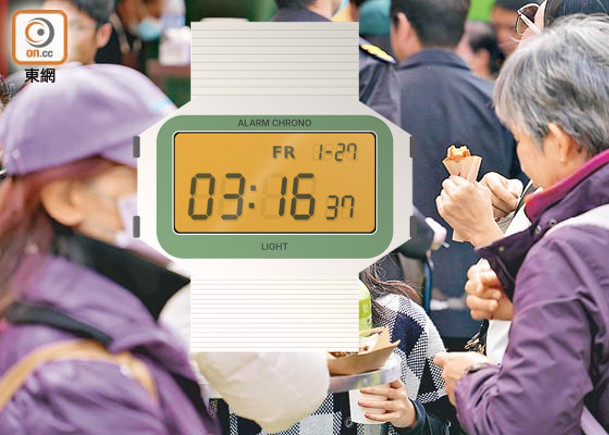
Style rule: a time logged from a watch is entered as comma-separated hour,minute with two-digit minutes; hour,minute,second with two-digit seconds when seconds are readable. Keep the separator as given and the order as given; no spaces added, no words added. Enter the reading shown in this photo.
3,16,37
